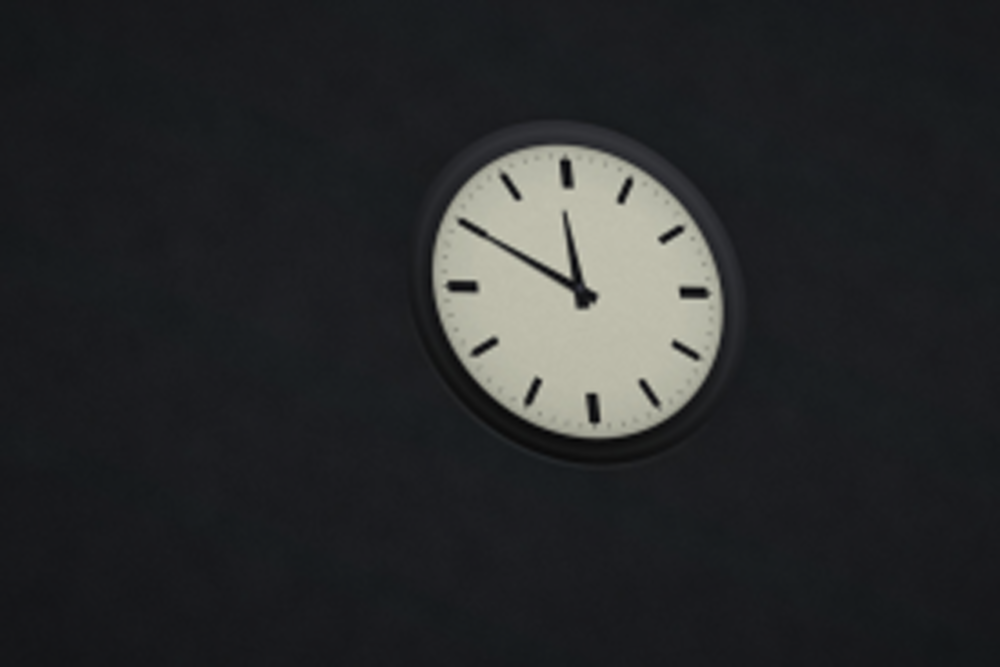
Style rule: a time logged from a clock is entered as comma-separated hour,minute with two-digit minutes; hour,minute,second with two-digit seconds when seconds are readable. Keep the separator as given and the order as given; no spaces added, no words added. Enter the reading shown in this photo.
11,50
